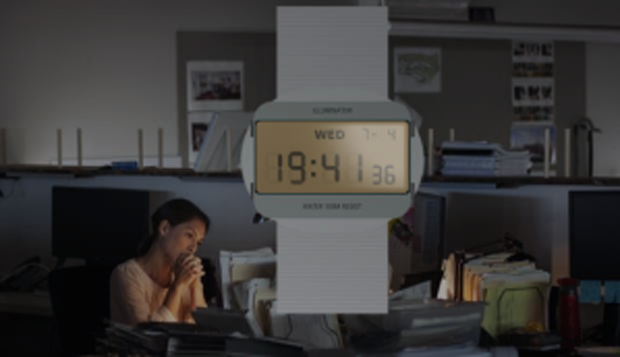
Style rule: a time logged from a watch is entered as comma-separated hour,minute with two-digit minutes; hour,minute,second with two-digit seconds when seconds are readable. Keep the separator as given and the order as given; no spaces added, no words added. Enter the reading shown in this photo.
19,41,36
